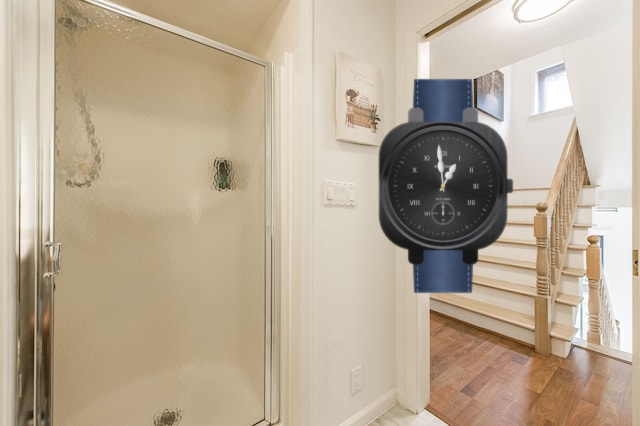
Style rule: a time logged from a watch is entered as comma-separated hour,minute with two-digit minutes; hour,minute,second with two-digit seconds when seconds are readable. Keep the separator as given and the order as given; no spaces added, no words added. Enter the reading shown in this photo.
12,59
